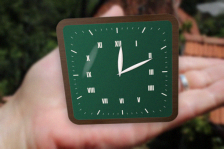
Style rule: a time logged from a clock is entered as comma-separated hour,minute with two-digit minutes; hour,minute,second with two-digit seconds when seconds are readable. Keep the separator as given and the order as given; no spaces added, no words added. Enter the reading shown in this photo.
12,11
